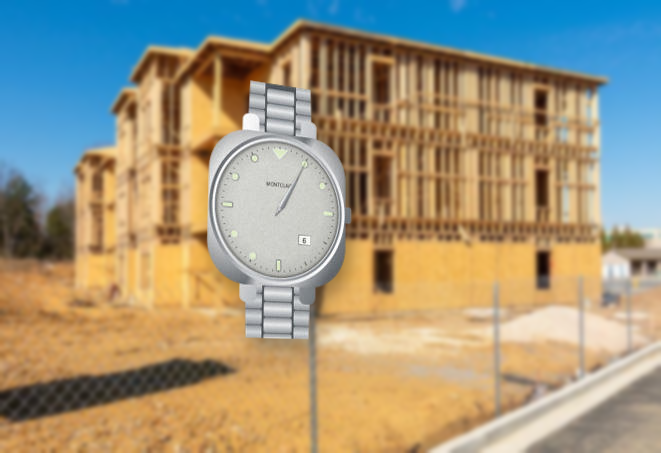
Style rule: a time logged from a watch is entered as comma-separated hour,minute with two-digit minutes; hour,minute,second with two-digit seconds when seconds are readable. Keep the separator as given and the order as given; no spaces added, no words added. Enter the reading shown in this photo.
1,05
